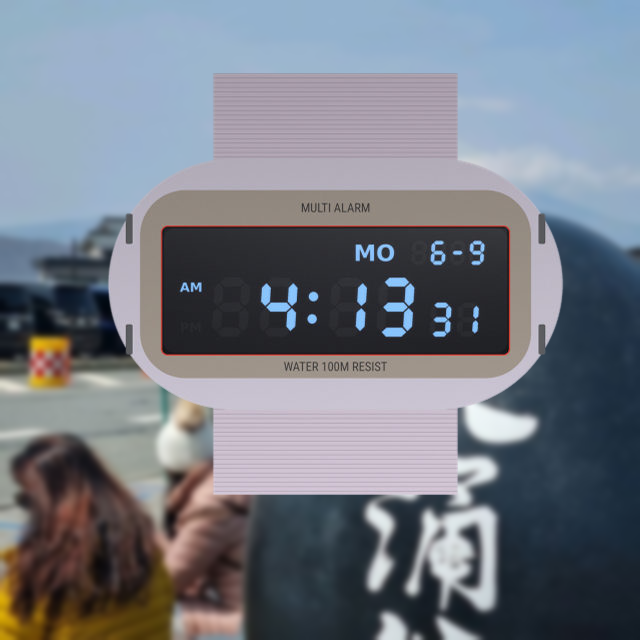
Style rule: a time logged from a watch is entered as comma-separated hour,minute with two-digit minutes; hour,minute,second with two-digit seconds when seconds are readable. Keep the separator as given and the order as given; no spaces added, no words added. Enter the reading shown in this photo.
4,13,31
